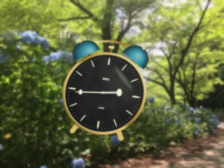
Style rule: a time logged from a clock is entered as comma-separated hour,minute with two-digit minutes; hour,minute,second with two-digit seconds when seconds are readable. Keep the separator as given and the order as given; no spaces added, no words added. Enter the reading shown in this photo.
2,44
